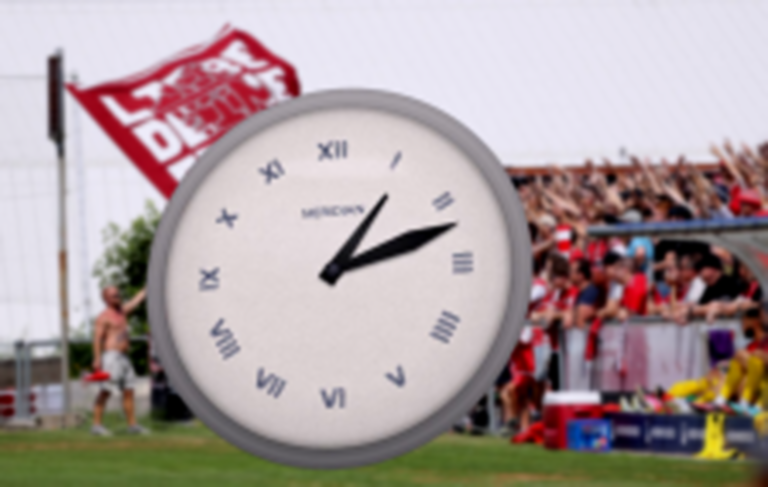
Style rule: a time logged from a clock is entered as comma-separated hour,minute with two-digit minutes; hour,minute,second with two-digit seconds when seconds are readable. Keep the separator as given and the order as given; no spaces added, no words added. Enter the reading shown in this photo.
1,12
